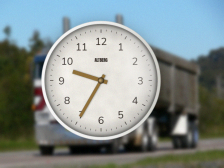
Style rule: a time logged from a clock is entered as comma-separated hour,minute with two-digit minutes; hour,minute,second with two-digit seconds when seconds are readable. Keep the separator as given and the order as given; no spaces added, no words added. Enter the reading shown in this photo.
9,35
